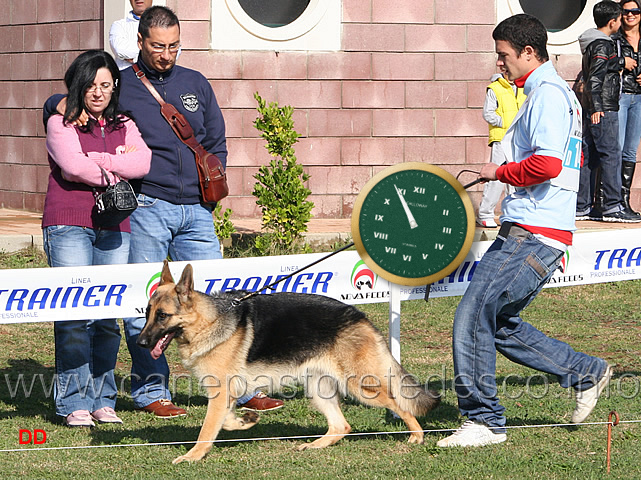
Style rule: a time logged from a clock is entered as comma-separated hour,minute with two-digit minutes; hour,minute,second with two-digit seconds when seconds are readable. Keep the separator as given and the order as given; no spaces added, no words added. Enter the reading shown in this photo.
10,54
